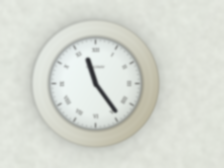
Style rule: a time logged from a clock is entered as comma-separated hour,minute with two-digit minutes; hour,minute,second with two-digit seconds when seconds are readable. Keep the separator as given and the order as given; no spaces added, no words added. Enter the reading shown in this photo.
11,24
